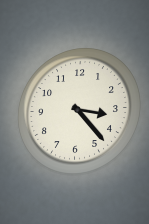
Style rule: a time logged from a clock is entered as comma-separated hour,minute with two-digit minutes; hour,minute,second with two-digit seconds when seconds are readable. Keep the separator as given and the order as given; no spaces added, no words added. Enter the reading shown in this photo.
3,23
